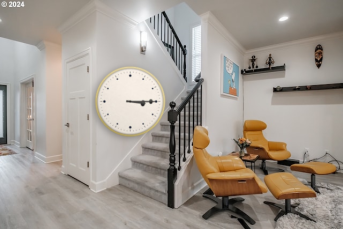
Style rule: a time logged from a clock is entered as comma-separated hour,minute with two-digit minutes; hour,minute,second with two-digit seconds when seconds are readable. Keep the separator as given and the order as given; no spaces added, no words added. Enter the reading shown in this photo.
3,15
